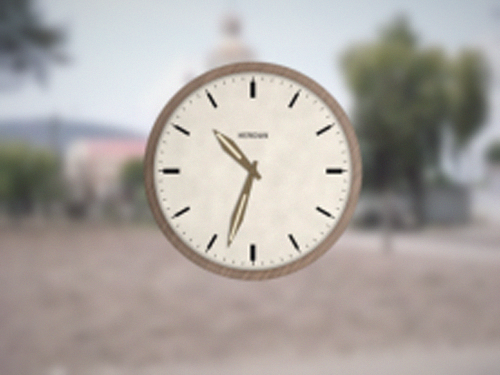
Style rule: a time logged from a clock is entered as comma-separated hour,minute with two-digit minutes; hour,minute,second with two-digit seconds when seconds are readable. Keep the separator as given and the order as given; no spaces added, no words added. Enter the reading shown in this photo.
10,33
